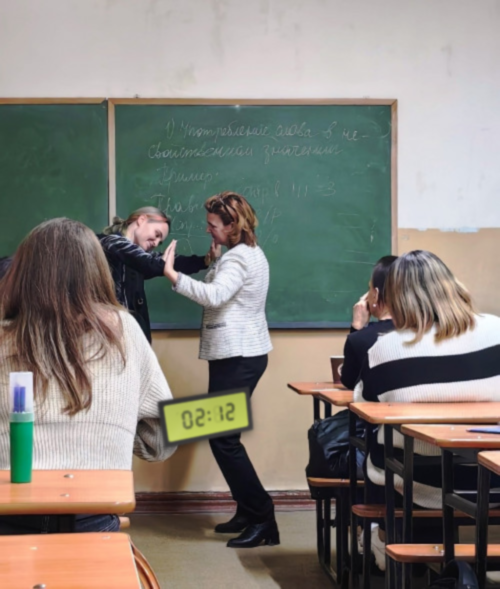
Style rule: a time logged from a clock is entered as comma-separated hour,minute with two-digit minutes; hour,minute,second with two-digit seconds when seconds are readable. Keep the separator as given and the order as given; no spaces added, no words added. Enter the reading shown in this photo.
2,12
